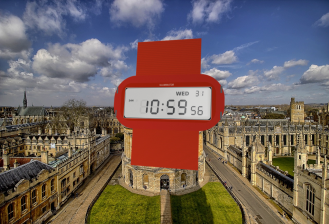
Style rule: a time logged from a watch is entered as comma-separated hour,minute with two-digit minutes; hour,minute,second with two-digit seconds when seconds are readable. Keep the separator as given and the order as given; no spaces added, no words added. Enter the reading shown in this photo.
10,59,56
